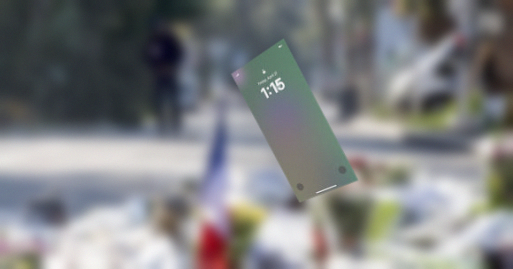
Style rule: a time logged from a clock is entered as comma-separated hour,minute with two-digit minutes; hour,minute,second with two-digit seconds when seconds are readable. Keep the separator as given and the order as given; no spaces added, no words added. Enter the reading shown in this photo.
1,15
